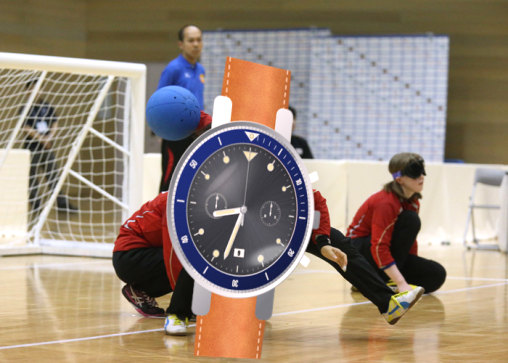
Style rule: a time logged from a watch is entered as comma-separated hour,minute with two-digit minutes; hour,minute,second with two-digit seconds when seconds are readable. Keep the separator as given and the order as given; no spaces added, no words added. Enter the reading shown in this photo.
8,33
